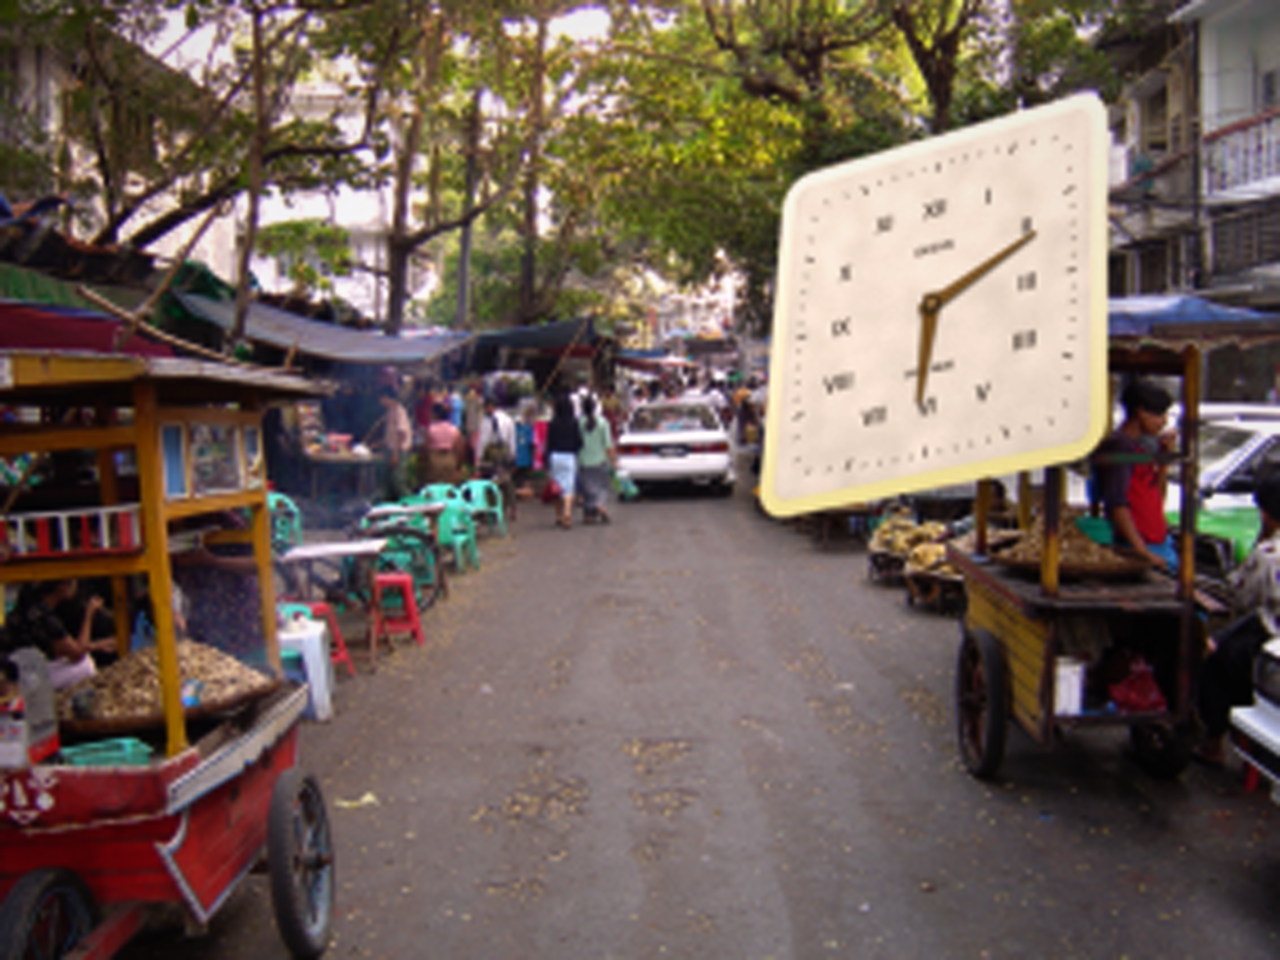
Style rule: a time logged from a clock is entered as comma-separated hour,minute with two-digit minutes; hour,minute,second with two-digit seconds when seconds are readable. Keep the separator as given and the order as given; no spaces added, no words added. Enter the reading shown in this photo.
6,11
